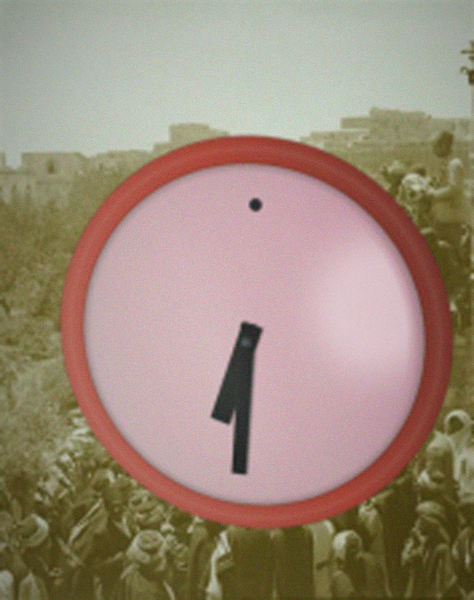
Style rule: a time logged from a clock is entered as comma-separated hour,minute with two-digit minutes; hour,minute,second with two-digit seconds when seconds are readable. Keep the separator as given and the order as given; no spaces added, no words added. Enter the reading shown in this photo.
6,30
